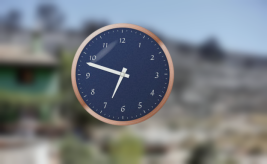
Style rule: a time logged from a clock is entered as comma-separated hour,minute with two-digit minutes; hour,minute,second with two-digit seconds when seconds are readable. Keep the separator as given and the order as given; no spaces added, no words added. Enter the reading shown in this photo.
6,48
